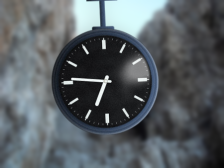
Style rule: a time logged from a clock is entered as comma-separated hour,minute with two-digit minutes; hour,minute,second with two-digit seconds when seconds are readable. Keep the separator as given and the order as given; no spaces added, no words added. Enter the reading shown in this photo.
6,46
